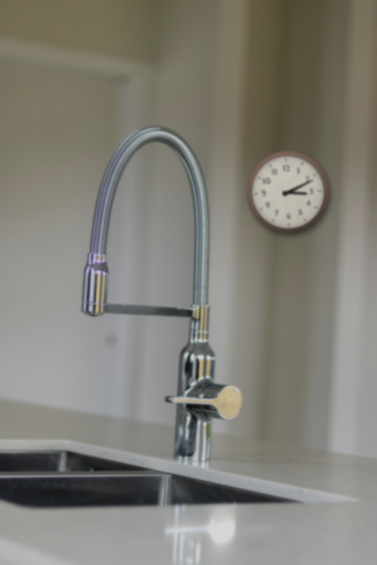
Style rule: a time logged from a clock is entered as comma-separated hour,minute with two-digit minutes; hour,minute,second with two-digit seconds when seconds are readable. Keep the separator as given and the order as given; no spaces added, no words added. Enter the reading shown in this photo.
3,11
